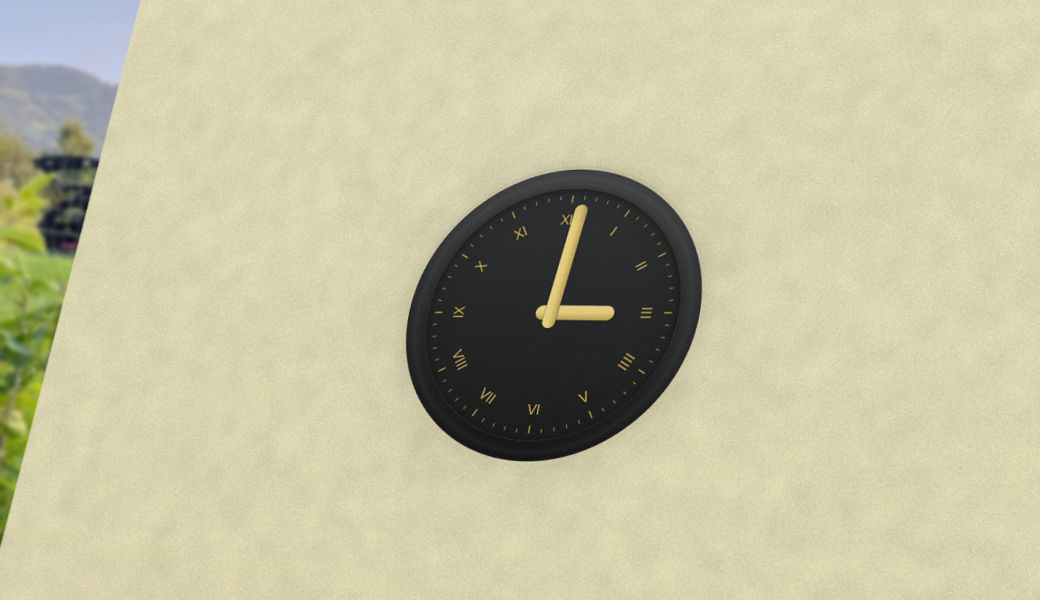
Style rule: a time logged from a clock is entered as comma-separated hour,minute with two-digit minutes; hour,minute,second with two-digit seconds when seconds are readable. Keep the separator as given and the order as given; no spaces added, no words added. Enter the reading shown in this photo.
3,01
